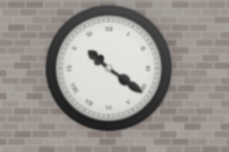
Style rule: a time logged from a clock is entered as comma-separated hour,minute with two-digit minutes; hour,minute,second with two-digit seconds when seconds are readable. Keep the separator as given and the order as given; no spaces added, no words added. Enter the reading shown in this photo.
10,21
